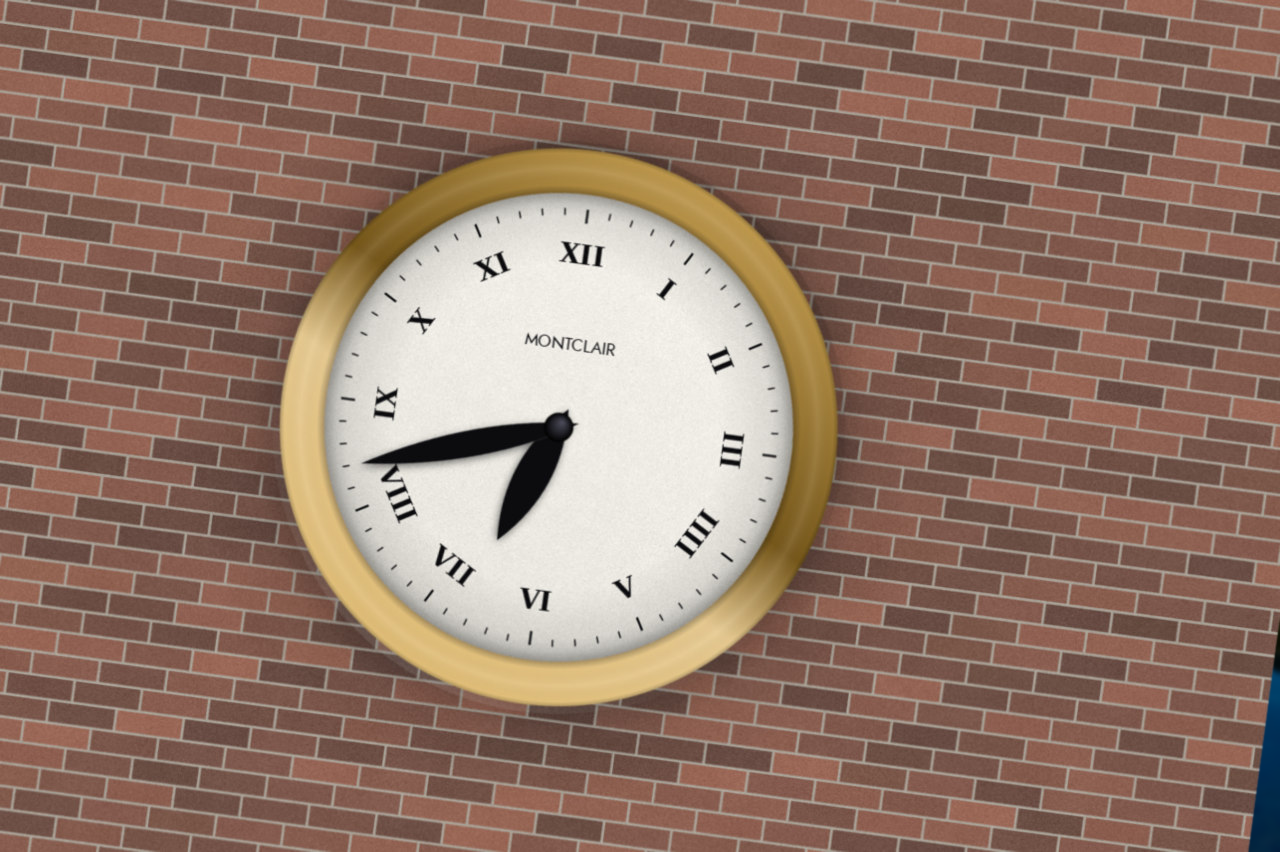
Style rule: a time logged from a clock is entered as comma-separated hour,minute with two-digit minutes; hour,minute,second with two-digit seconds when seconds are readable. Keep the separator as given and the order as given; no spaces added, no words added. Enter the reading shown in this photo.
6,42
